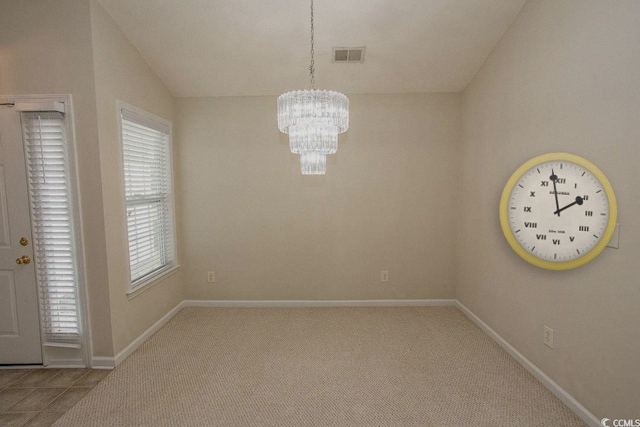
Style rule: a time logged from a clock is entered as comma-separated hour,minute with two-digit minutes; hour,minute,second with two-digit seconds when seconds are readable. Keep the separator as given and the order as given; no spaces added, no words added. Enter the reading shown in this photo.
1,58
